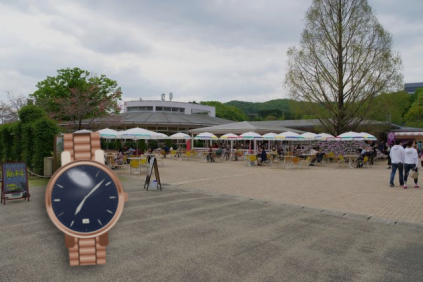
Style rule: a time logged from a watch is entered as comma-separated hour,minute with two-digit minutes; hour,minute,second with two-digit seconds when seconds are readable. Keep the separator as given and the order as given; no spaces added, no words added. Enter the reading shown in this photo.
7,08
